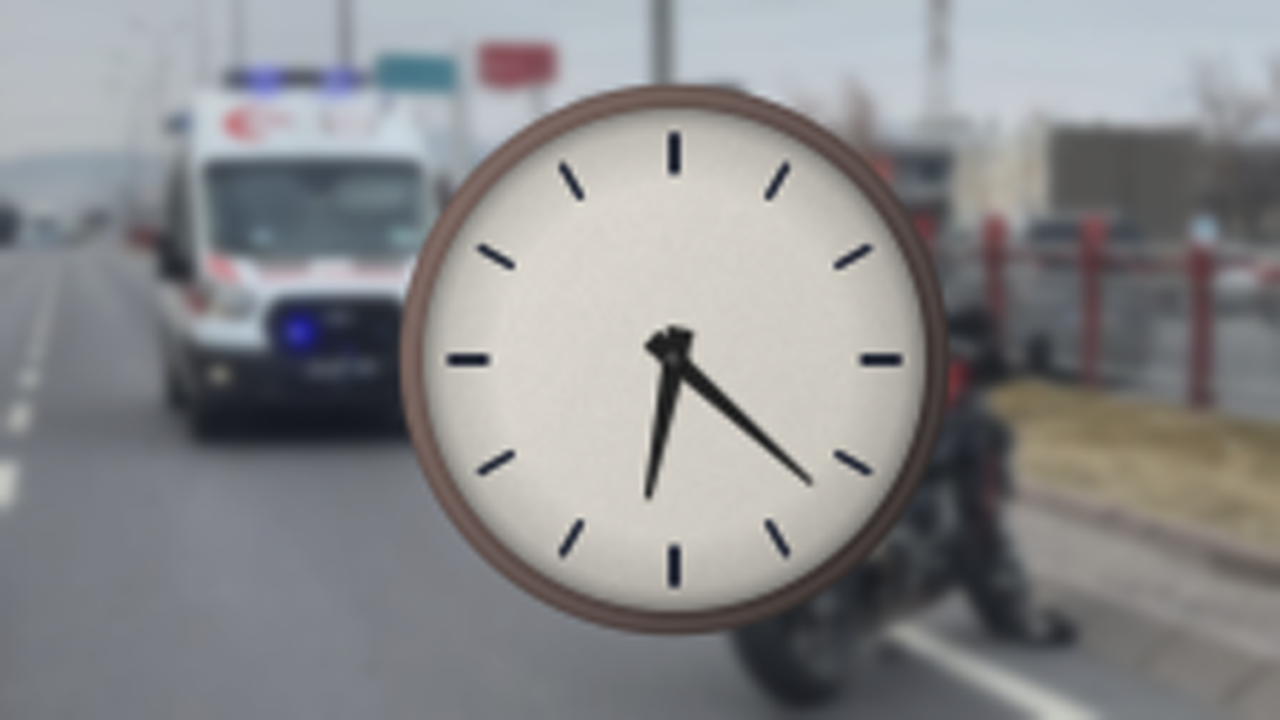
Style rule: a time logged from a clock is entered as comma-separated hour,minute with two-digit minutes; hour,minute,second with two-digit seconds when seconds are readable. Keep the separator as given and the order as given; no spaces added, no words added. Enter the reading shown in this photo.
6,22
